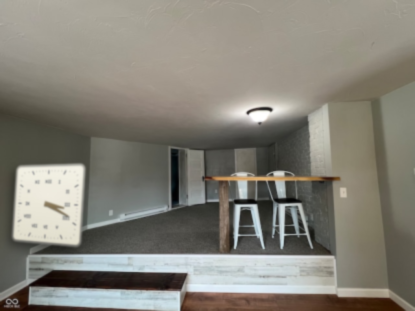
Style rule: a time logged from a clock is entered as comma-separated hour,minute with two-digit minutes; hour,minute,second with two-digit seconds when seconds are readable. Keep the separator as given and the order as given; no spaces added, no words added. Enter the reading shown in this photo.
3,19
